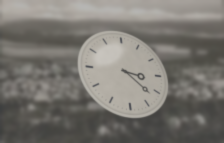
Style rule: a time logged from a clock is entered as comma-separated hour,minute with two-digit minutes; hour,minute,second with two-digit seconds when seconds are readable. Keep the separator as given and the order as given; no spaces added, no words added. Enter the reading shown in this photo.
3,22
